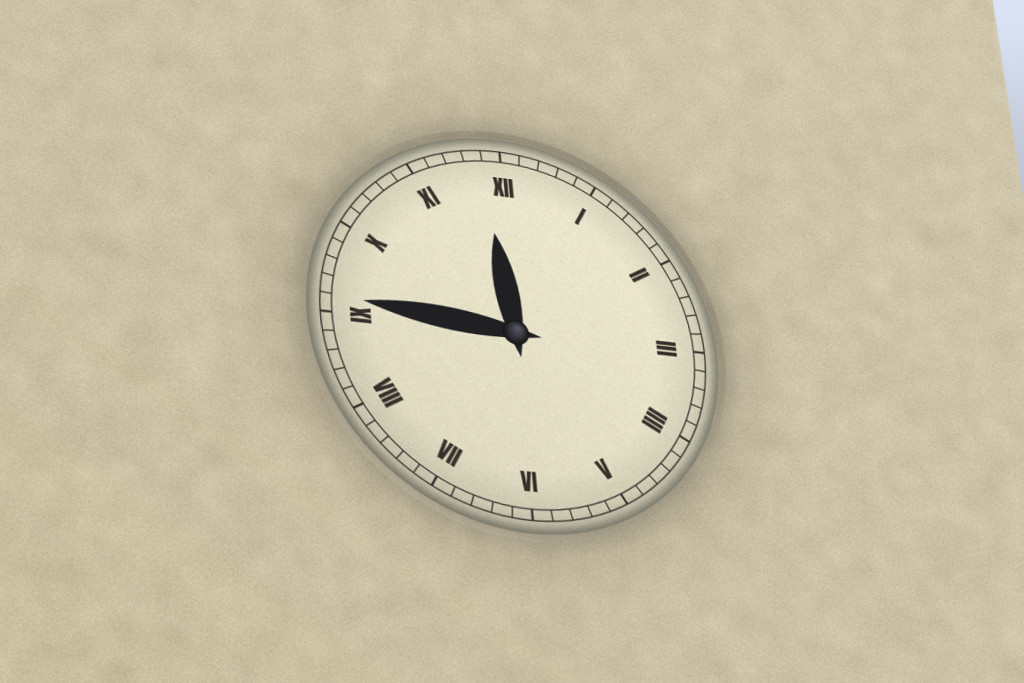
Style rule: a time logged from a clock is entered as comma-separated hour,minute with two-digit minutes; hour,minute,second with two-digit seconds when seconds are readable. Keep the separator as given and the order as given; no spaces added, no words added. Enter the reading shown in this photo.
11,46
